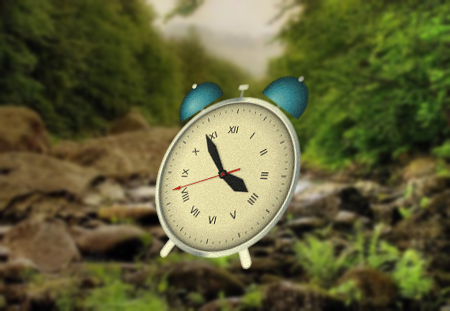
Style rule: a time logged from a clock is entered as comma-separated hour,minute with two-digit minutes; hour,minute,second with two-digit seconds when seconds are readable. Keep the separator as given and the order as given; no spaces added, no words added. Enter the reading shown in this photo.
3,53,42
